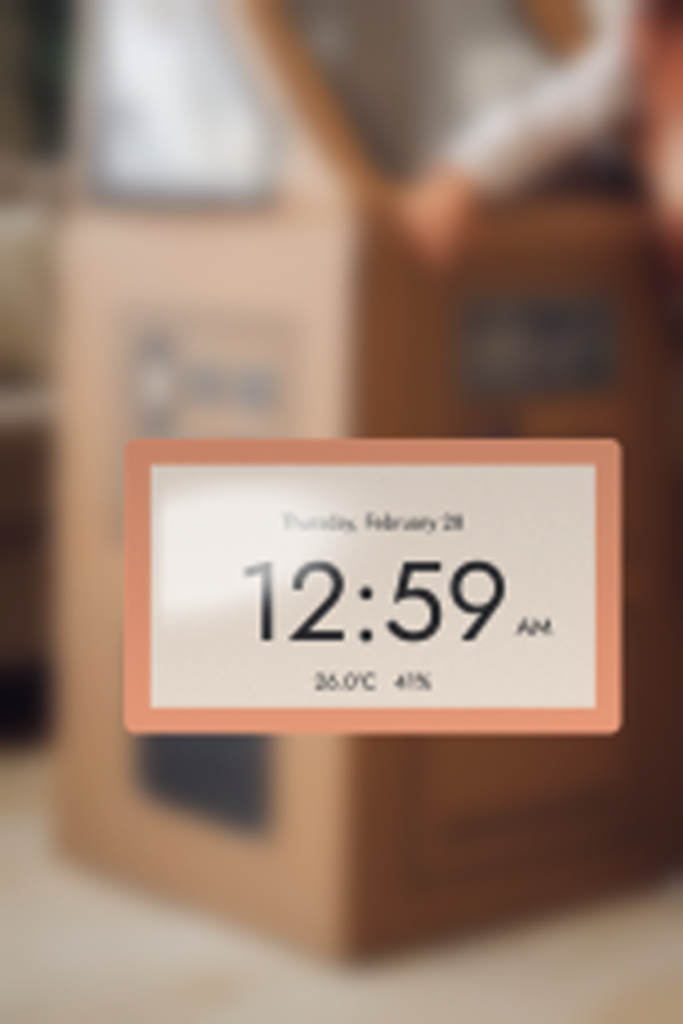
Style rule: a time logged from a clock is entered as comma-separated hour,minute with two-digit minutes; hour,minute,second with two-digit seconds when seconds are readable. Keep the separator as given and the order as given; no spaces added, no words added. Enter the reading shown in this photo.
12,59
